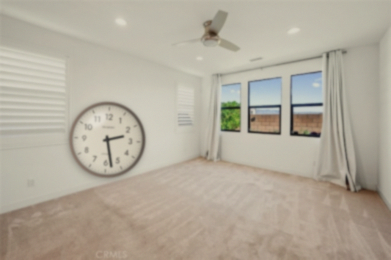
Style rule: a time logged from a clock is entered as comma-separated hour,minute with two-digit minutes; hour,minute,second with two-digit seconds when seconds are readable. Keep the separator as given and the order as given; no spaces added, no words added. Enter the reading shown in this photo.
2,28
